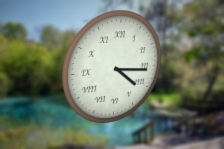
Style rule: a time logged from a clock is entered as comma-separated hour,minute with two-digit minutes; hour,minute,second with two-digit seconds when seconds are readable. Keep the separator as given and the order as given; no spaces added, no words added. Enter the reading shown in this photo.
4,16
